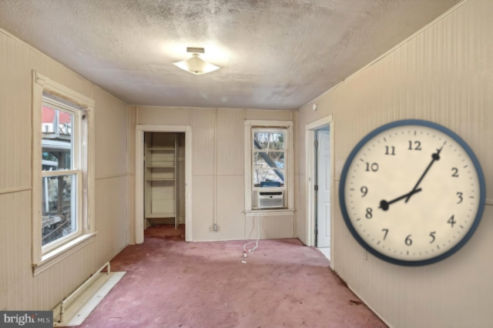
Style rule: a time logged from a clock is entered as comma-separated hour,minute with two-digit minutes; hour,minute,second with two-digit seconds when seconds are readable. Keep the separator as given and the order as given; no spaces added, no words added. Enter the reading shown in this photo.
8,05
